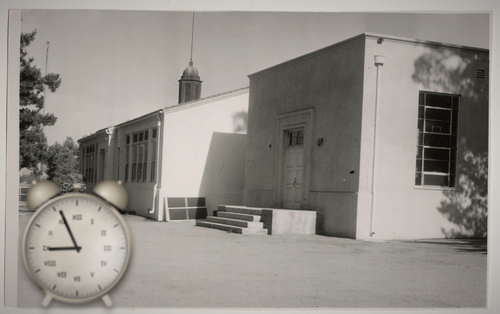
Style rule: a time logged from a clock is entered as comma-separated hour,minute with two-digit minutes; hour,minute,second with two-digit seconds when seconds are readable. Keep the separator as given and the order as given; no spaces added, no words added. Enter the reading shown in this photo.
8,56
